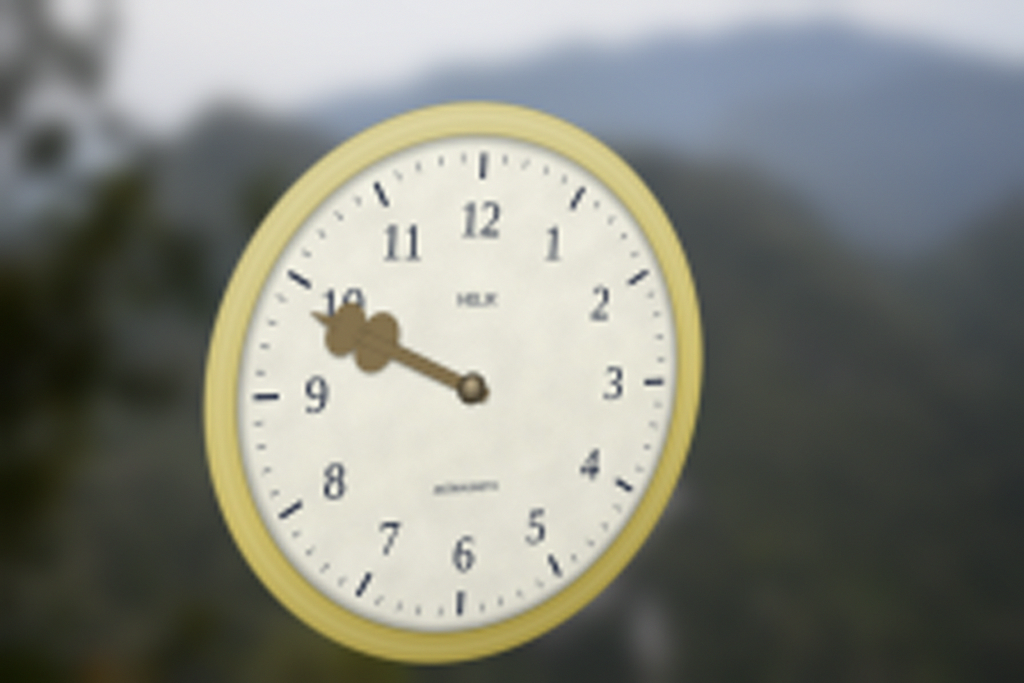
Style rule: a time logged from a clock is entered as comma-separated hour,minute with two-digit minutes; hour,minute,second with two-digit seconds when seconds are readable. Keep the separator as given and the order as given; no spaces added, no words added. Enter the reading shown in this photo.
9,49
